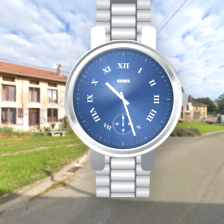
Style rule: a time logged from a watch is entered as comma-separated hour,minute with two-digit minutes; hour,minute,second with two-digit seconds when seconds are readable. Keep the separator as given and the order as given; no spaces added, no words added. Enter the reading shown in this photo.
10,27
